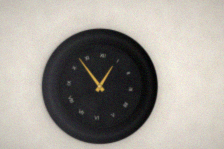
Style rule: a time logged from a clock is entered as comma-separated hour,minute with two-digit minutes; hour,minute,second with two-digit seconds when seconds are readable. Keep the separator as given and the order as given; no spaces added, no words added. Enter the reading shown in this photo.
12,53
